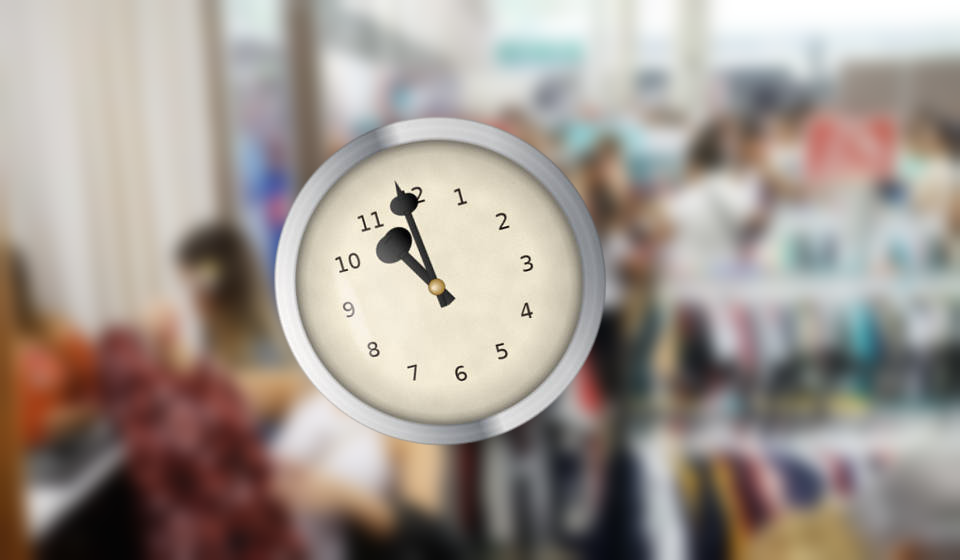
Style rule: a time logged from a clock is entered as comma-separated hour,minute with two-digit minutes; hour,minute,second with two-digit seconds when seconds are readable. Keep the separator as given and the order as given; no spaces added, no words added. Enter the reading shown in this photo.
10,59
